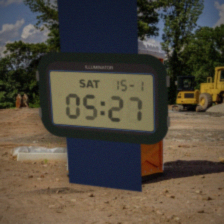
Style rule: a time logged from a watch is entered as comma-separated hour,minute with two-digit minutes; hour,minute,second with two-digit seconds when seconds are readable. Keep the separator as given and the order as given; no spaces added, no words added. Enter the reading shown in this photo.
5,27
